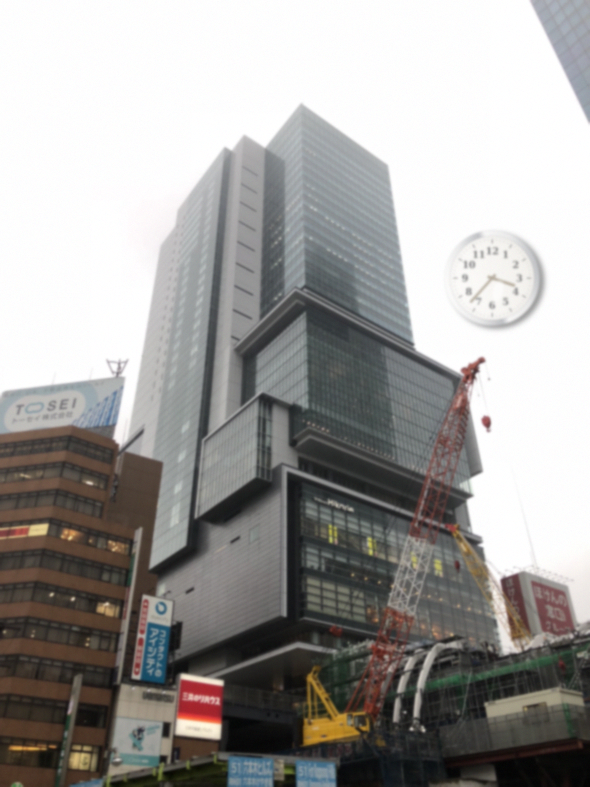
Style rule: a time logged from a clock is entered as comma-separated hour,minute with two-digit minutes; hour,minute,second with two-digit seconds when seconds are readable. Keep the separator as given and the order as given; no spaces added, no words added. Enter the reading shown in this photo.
3,37
